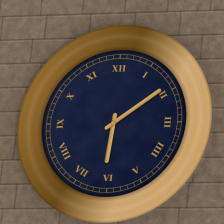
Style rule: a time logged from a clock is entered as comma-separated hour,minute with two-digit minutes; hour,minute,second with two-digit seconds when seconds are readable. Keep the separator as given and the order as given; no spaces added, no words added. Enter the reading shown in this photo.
6,09
